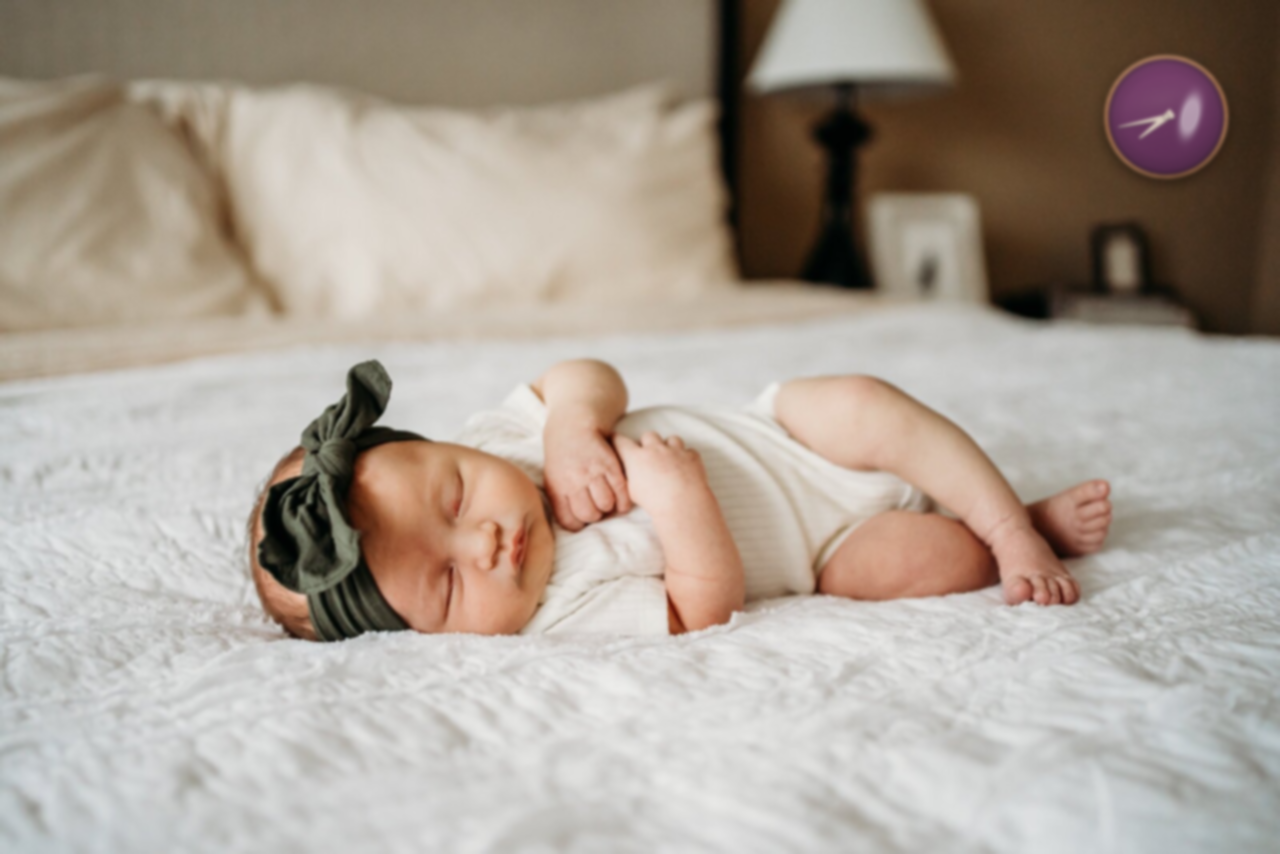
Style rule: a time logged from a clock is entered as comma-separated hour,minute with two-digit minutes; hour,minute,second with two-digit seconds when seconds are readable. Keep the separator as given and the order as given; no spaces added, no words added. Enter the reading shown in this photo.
7,43
